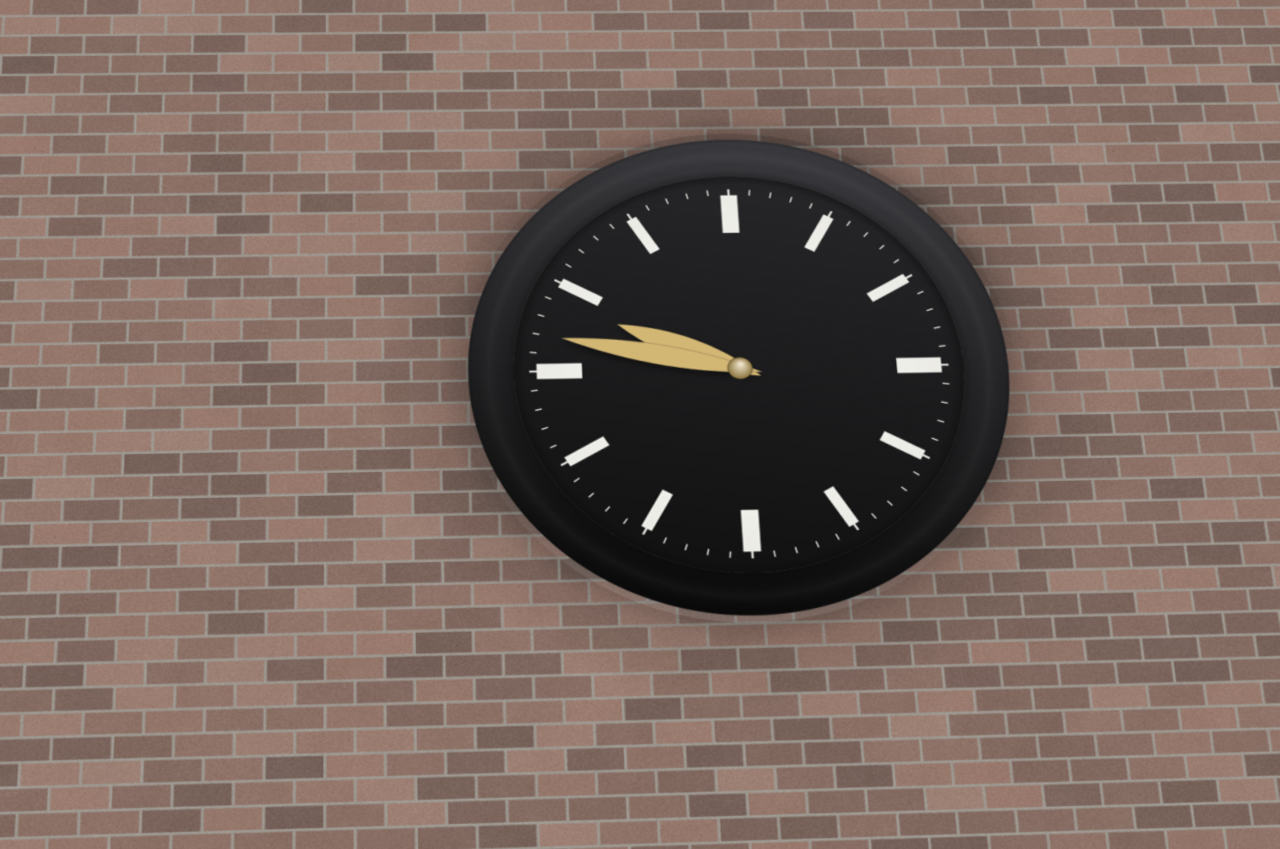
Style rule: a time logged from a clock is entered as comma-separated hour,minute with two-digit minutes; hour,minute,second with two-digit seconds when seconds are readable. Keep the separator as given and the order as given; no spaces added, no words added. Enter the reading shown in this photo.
9,47
